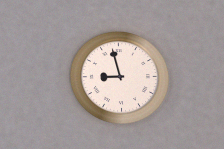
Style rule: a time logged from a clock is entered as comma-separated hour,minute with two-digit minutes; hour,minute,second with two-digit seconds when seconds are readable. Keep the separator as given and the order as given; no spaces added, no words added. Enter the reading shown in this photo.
8,58
